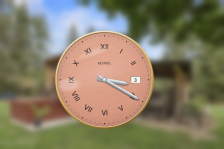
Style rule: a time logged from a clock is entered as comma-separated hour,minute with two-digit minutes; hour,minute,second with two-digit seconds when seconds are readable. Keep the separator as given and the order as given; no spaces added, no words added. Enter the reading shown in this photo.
3,20
